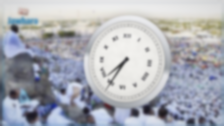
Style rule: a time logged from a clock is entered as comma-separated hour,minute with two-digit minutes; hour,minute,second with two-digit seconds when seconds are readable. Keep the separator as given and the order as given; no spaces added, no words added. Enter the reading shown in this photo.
7,35
